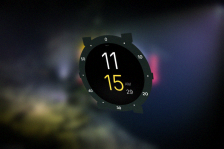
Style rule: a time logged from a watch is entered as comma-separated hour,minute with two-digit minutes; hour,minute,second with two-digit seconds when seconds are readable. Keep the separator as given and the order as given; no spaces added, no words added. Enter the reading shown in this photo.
11,15
